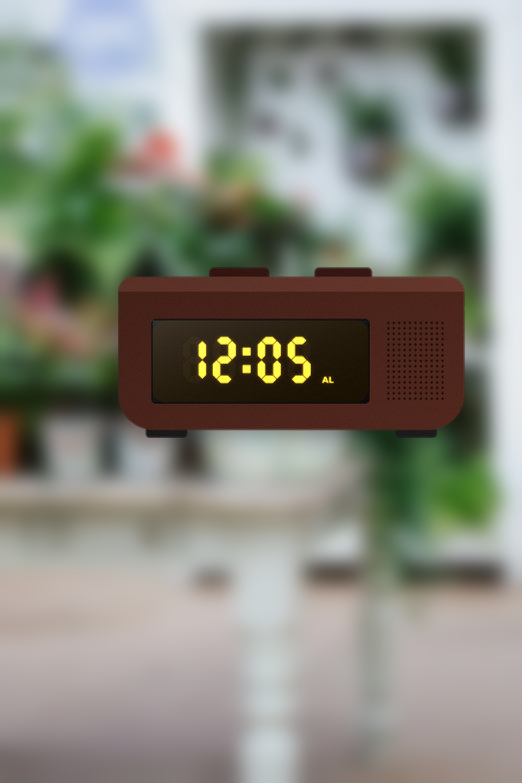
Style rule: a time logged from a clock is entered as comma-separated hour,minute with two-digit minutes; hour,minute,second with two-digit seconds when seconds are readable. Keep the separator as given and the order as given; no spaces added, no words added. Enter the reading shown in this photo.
12,05
